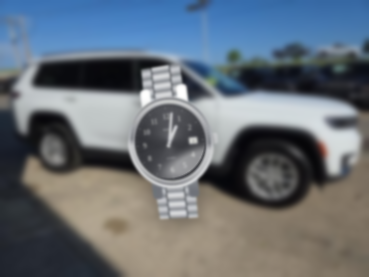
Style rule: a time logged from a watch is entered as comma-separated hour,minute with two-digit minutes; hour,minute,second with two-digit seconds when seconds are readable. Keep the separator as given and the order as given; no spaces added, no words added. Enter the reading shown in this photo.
1,02
